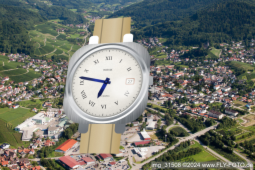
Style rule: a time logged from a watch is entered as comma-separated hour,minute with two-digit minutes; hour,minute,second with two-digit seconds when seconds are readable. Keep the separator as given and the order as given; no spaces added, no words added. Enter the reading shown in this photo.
6,47
